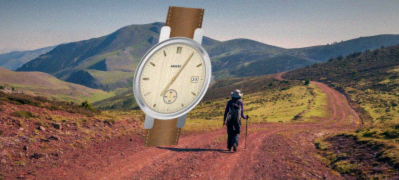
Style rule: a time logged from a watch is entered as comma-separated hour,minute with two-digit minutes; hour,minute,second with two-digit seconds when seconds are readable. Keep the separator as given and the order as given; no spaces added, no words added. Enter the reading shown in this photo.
7,05
